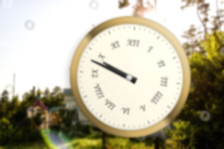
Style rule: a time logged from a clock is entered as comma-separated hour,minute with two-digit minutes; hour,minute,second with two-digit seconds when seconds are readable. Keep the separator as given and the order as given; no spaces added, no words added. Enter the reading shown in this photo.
9,48
